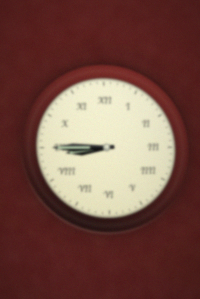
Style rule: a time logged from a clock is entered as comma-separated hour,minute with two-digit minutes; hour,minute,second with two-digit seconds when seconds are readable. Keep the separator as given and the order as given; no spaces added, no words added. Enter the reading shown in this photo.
8,45
